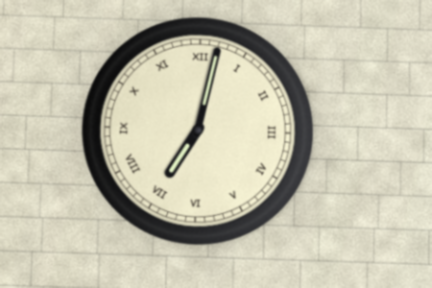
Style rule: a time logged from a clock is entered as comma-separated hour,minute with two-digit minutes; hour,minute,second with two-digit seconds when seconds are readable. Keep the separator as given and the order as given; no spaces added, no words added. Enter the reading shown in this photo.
7,02
